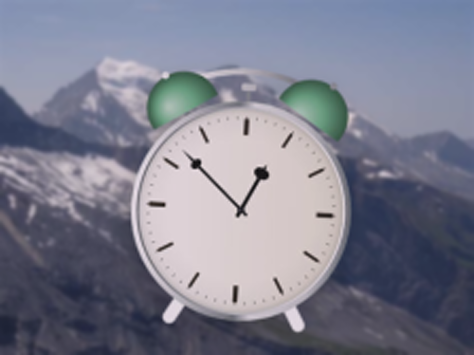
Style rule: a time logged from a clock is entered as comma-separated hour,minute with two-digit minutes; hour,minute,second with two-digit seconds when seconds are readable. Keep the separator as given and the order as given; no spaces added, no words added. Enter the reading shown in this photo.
12,52
